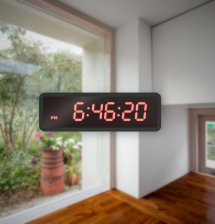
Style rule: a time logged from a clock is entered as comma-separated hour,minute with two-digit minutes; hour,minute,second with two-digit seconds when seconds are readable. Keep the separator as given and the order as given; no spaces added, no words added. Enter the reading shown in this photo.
6,46,20
